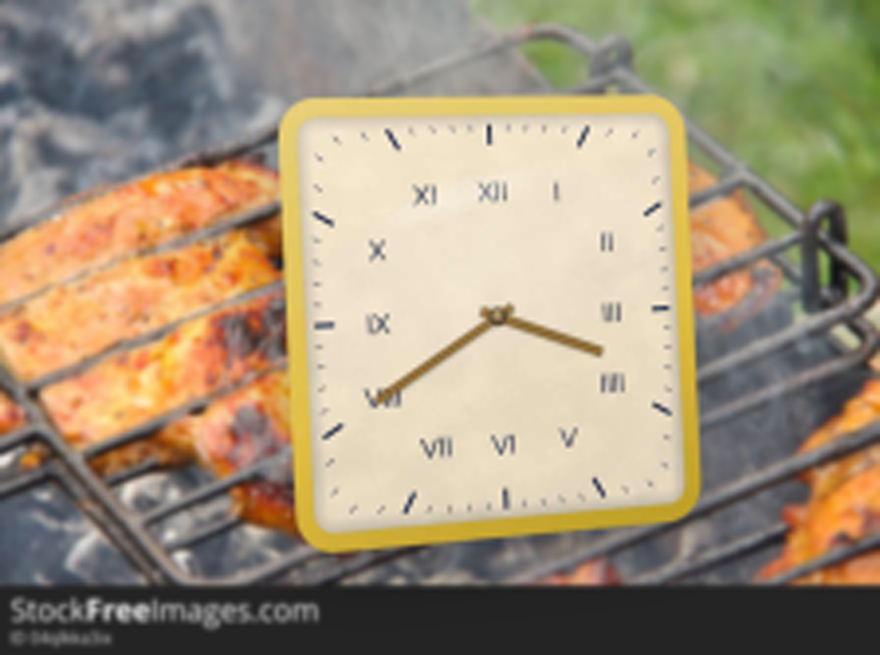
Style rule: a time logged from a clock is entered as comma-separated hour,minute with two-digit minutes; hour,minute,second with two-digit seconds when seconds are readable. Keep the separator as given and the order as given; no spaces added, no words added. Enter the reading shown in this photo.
3,40
